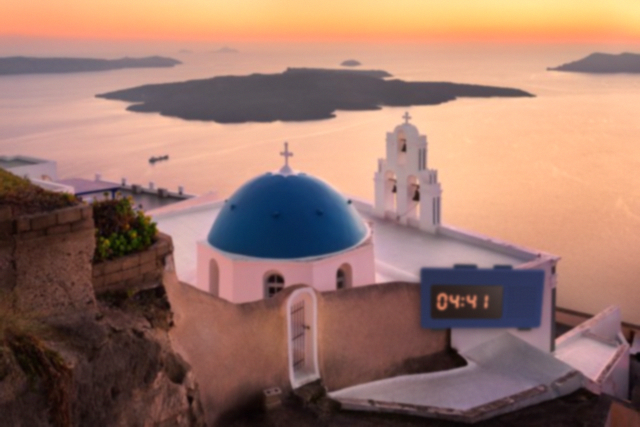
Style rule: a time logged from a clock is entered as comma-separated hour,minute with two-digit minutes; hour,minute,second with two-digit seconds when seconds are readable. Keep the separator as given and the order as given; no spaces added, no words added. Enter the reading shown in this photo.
4,41
